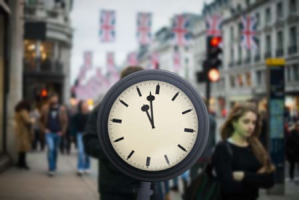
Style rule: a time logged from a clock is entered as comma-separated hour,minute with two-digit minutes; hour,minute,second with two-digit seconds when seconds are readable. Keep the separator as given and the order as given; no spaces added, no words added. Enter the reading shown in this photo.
10,58
